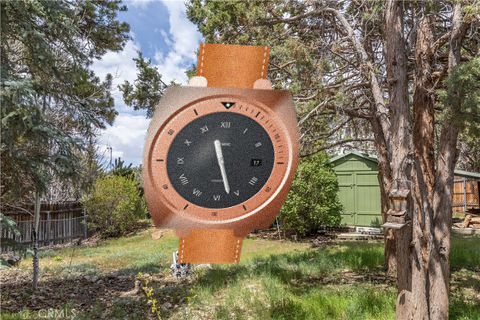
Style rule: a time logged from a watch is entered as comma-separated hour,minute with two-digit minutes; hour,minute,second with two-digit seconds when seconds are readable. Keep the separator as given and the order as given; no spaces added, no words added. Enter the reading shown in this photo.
11,27
